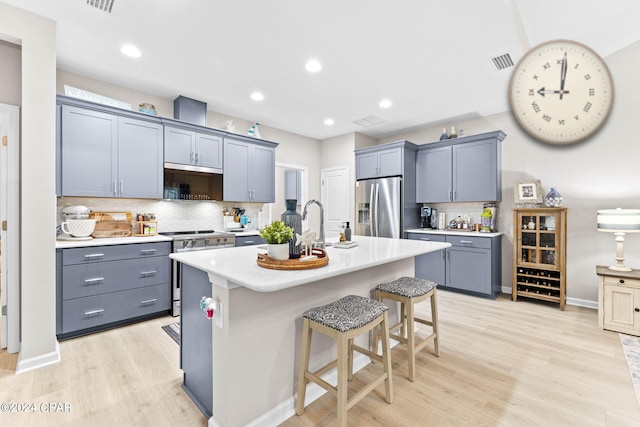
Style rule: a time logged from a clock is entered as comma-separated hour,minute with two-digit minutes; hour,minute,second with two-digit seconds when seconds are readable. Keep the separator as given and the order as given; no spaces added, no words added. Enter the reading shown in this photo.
9,01
